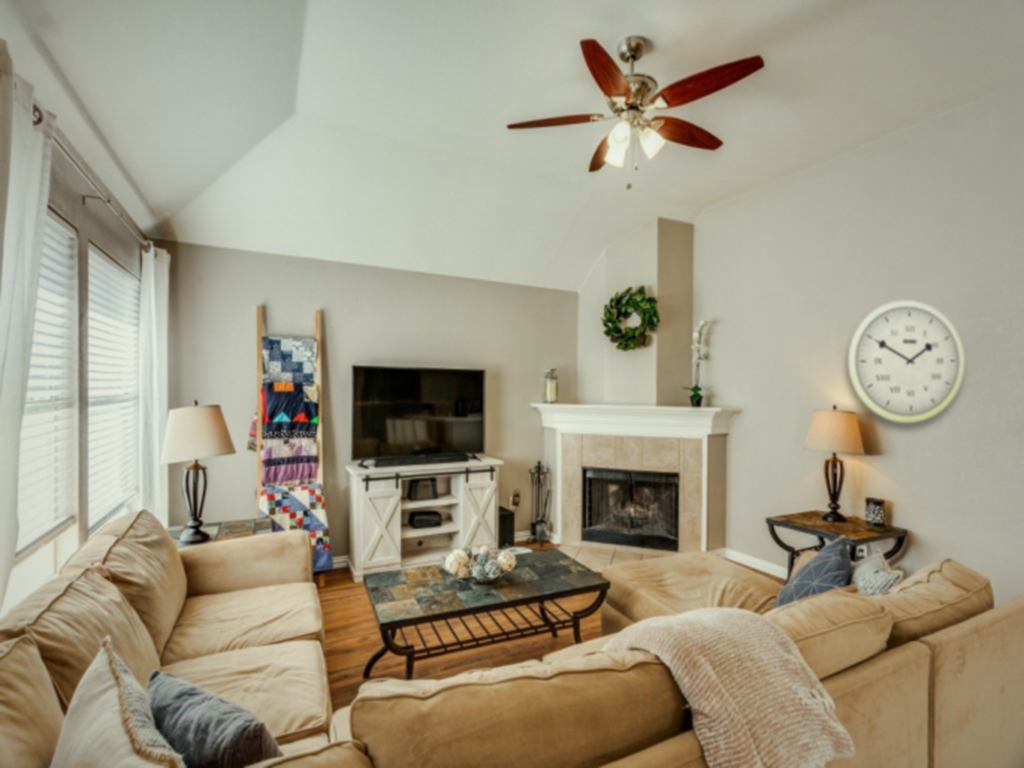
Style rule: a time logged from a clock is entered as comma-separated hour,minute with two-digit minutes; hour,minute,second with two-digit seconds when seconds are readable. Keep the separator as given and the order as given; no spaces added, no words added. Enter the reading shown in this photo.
1,50
